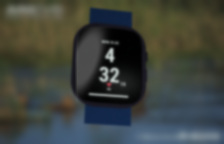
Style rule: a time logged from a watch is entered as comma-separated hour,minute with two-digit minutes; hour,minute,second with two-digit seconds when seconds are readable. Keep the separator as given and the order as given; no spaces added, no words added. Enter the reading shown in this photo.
4,32
